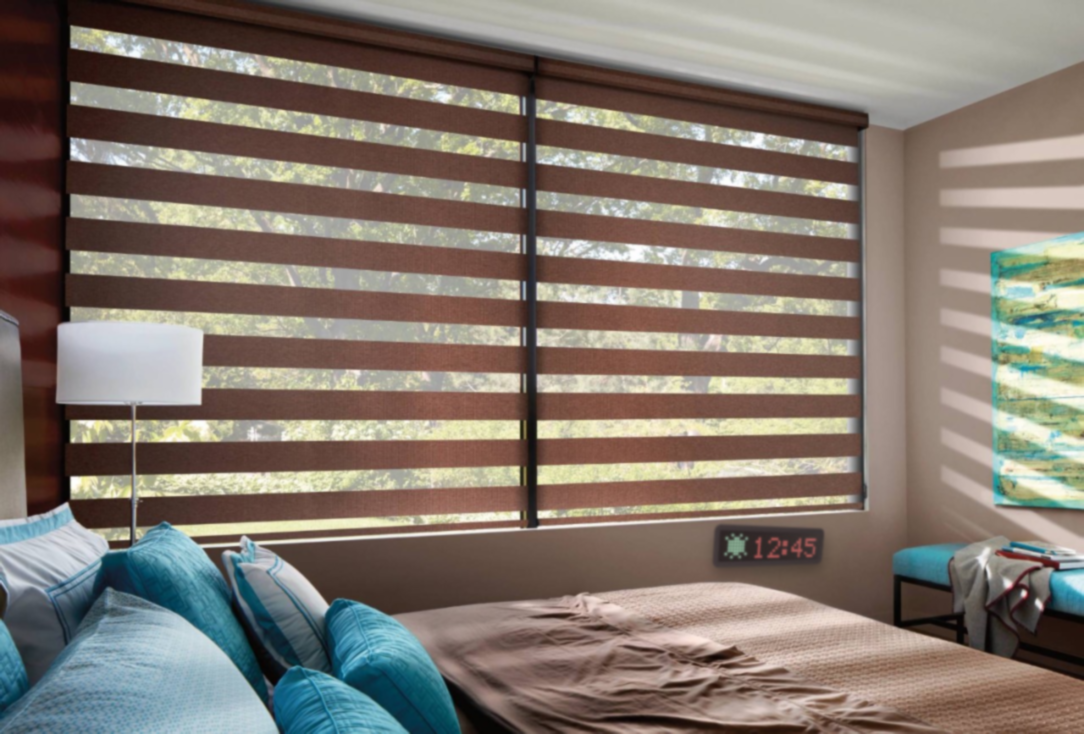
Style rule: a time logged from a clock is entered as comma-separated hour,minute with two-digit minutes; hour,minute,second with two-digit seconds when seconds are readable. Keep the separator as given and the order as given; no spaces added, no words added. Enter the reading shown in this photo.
12,45
